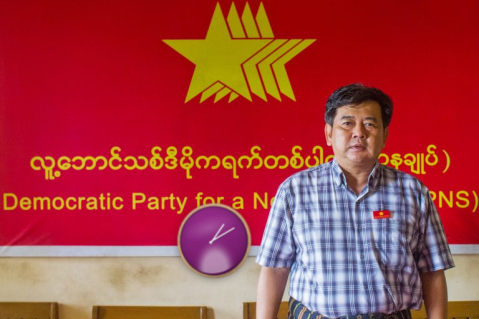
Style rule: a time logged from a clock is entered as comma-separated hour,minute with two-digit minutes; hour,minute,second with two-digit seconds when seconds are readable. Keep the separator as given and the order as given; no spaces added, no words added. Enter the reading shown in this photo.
1,10
